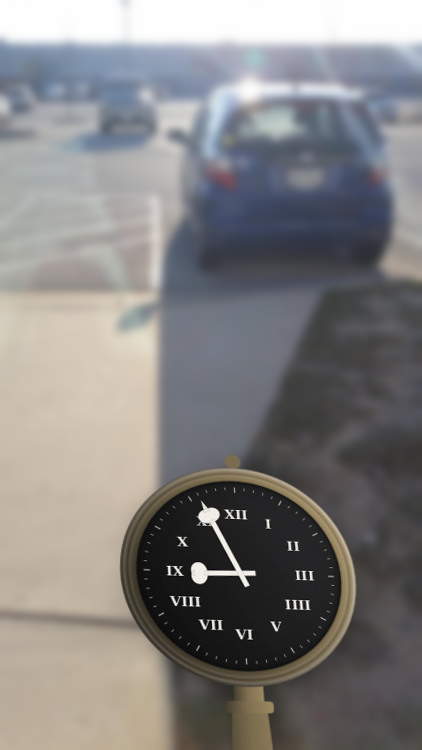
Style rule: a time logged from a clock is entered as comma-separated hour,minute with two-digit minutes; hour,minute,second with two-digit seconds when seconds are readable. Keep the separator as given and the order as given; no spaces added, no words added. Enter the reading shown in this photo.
8,56
